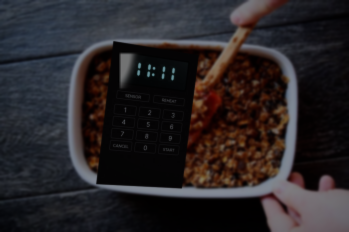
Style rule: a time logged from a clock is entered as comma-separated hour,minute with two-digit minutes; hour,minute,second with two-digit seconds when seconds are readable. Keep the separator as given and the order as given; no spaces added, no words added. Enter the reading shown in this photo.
11,11
